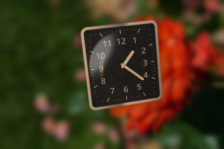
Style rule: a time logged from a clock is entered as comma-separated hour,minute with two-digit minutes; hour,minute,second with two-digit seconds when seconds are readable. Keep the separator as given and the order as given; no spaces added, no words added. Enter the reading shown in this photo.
1,22
